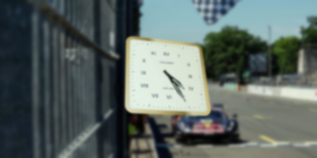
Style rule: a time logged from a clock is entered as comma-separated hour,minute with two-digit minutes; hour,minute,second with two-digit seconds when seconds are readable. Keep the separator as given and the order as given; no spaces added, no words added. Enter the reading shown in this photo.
4,25
